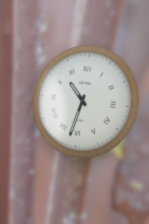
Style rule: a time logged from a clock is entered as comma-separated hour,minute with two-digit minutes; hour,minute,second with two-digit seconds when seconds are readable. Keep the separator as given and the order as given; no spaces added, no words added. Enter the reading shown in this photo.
10,32
